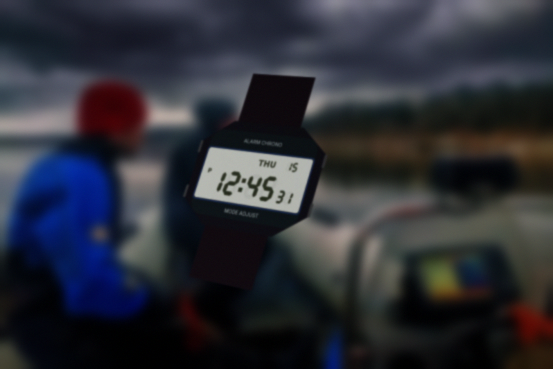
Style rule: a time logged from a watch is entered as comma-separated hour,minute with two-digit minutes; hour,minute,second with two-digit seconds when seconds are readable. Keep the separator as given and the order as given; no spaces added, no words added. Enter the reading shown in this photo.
12,45,31
